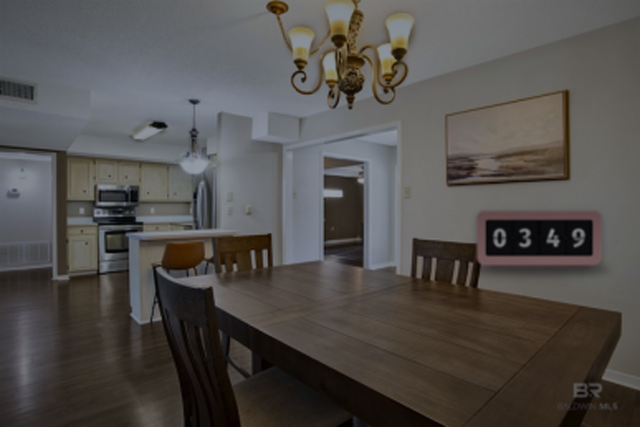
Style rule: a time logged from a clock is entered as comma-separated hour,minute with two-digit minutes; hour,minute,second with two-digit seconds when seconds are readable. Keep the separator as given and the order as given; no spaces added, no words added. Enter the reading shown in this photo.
3,49
